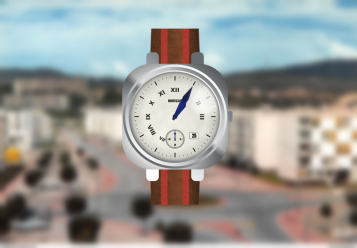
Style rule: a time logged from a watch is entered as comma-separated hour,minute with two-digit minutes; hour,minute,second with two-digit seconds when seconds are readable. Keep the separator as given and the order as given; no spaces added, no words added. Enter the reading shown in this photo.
1,05
